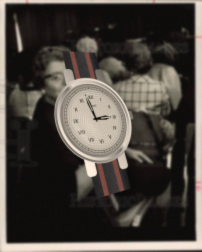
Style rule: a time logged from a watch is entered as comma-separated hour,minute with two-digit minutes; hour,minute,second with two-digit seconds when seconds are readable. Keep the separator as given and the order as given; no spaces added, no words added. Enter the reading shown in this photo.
2,58
